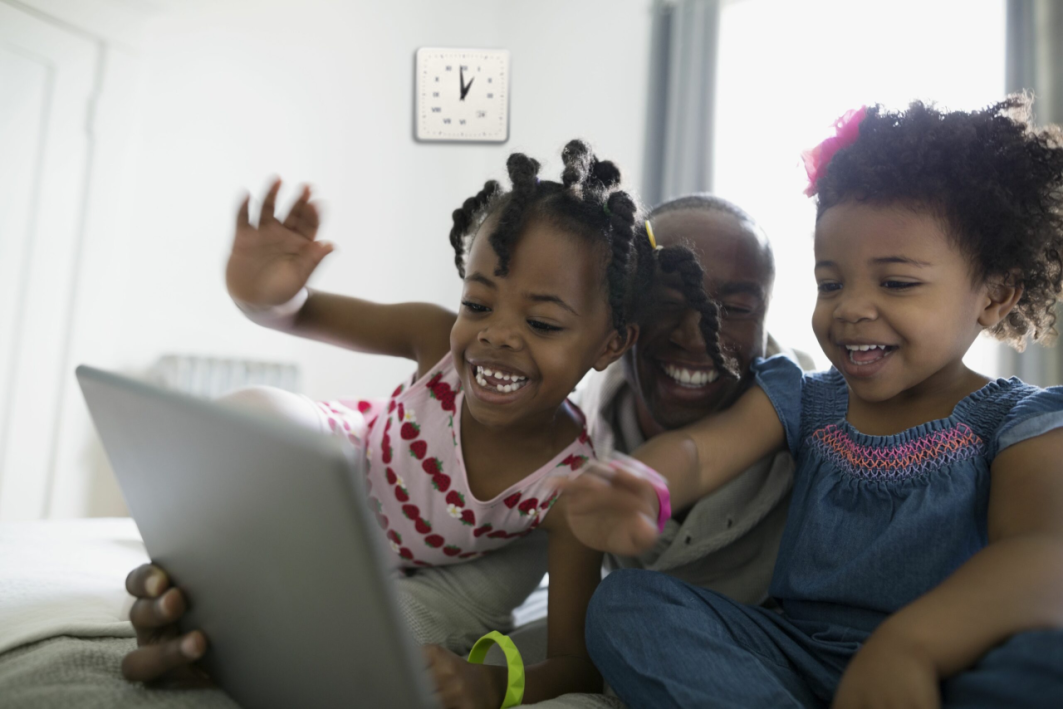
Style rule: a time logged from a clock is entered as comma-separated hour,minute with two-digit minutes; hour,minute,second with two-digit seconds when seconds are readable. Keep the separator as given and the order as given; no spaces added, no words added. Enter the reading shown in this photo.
12,59
